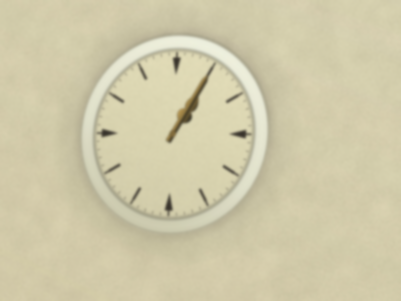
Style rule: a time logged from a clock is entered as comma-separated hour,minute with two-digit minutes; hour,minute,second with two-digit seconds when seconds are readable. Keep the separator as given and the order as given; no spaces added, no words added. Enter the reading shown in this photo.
1,05
